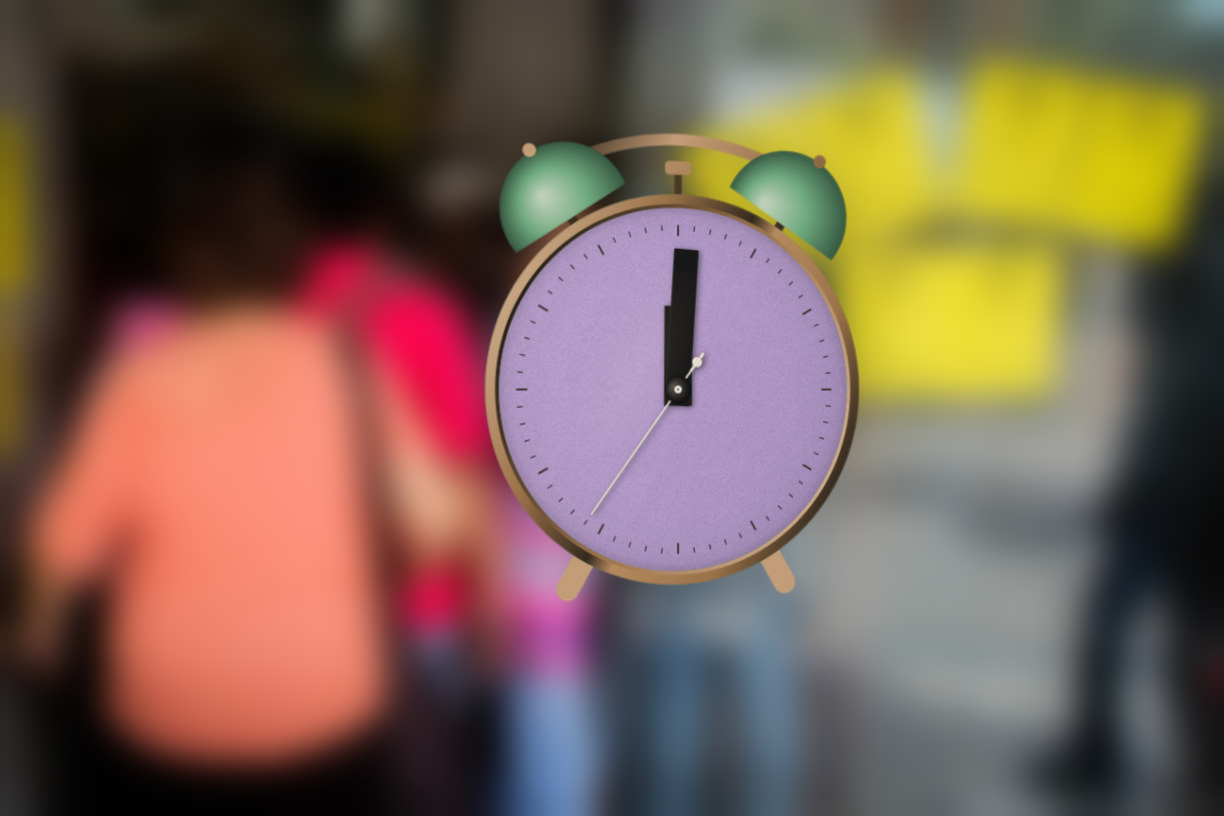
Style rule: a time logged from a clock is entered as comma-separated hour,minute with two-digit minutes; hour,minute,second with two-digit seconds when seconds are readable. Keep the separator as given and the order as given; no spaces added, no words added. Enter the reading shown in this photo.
12,00,36
